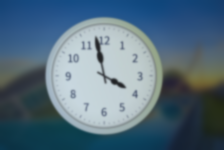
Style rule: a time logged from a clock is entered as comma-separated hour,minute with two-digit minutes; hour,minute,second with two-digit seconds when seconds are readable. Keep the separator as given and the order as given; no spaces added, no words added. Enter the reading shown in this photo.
3,58
